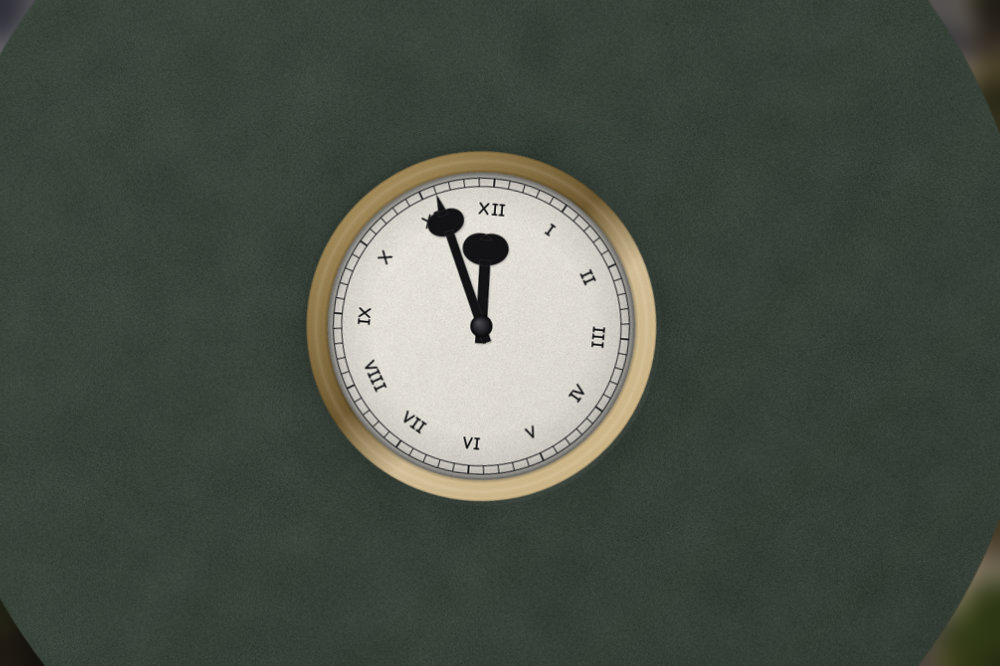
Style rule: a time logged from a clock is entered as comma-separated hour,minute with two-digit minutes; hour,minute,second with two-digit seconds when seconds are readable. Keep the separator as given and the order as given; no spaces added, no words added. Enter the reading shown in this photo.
11,56
